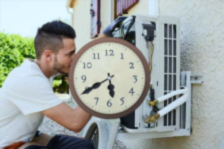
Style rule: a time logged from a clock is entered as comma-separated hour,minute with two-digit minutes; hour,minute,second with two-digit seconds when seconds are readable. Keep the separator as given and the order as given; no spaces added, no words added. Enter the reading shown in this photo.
5,40
